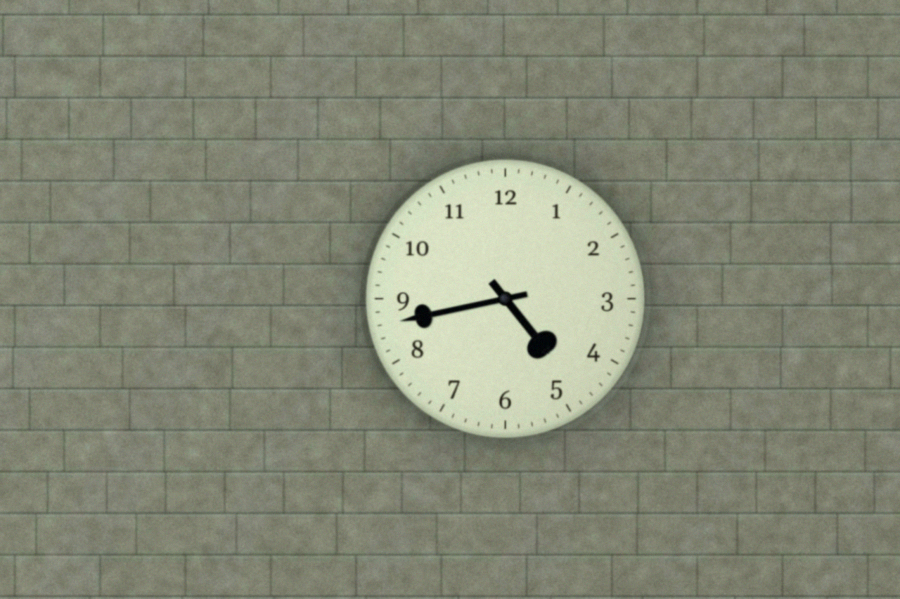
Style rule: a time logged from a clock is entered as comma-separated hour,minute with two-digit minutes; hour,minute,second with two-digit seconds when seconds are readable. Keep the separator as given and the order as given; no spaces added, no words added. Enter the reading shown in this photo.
4,43
